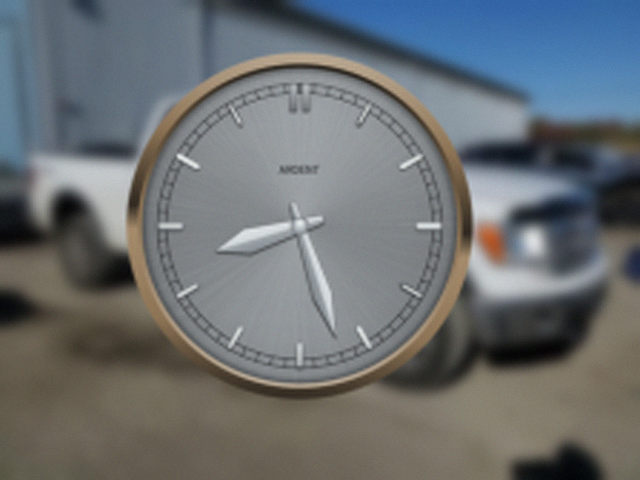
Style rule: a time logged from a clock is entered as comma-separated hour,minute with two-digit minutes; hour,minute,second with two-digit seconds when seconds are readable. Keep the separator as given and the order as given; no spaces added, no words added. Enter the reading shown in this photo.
8,27
